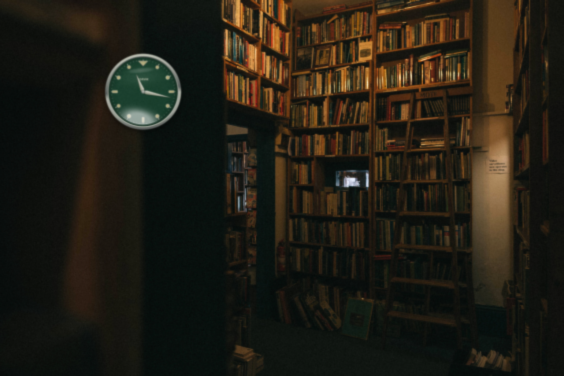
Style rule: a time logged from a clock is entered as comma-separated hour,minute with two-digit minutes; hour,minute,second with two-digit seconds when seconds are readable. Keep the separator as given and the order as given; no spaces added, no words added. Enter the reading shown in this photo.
11,17
